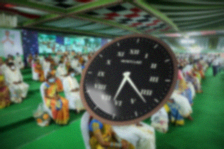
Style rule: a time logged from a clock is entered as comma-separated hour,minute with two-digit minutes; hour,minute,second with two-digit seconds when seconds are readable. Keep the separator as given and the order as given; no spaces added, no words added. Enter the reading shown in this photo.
6,22
